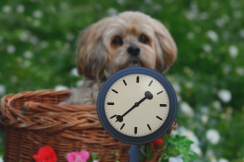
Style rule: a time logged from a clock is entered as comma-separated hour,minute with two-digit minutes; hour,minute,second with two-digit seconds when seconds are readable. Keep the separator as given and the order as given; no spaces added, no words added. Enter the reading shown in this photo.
1,38
